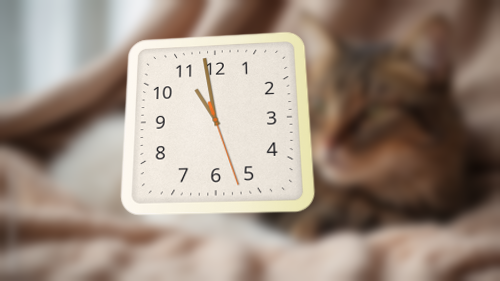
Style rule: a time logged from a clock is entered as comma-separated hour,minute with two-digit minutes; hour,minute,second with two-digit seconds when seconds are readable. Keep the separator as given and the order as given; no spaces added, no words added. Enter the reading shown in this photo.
10,58,27
